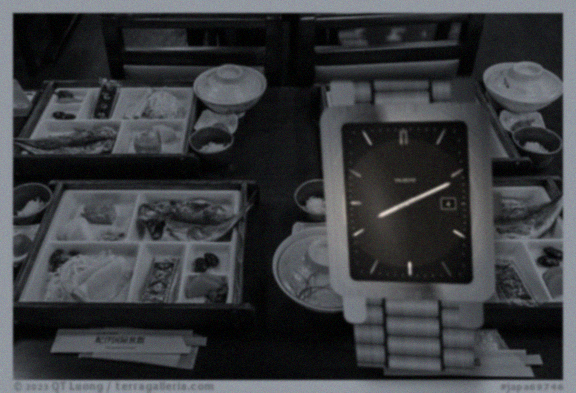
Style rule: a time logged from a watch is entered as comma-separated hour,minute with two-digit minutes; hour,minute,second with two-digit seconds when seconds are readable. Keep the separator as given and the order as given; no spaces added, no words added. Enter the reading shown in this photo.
8,11
